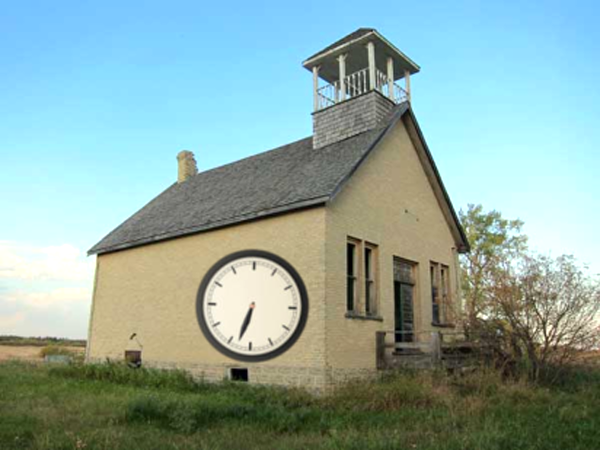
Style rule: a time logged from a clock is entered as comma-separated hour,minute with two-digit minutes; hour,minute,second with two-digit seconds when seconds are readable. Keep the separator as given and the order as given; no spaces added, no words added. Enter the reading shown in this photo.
6,33
